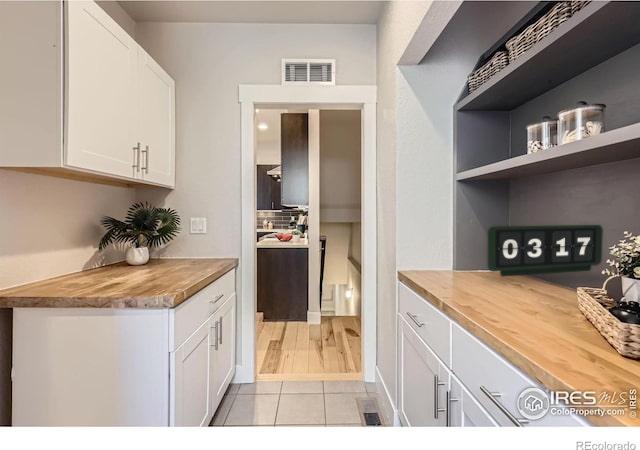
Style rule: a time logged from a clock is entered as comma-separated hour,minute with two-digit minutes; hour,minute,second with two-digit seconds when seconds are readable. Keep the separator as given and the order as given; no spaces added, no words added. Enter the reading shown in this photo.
3,17
